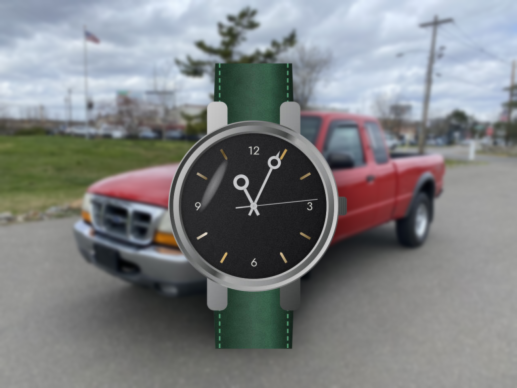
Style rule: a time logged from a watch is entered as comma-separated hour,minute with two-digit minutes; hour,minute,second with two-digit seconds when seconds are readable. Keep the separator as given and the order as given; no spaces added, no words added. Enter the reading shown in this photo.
11,04,14
